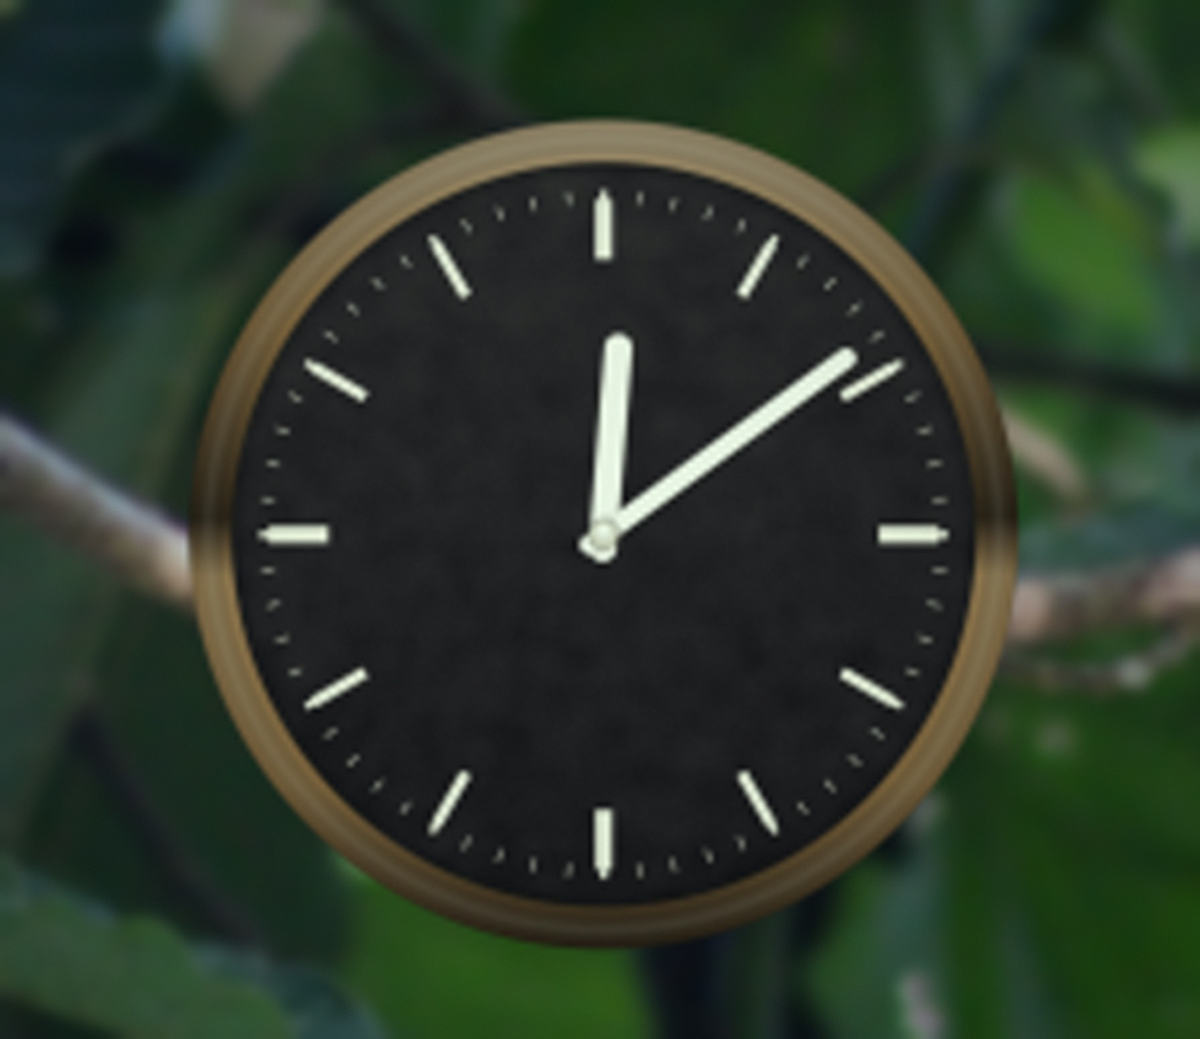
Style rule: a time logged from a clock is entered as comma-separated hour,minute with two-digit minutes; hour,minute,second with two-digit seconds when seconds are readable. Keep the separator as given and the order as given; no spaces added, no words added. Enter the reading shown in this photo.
12,09
